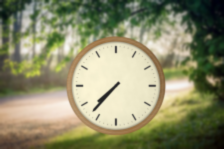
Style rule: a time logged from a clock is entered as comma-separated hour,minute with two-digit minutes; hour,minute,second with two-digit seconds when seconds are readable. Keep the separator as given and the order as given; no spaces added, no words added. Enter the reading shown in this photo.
7,37
